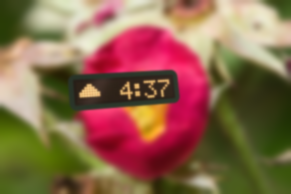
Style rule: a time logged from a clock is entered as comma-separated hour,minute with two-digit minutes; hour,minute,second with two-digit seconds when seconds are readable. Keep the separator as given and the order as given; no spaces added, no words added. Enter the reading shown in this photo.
4,37
